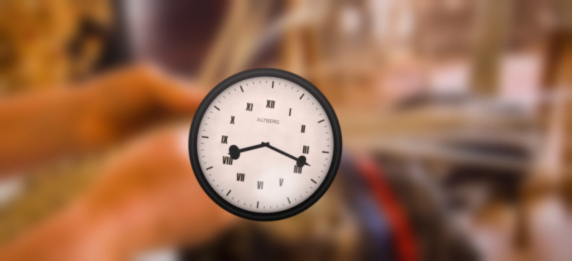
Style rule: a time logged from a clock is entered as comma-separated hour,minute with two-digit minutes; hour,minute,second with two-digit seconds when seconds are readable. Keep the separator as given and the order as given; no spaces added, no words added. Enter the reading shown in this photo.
8,18
